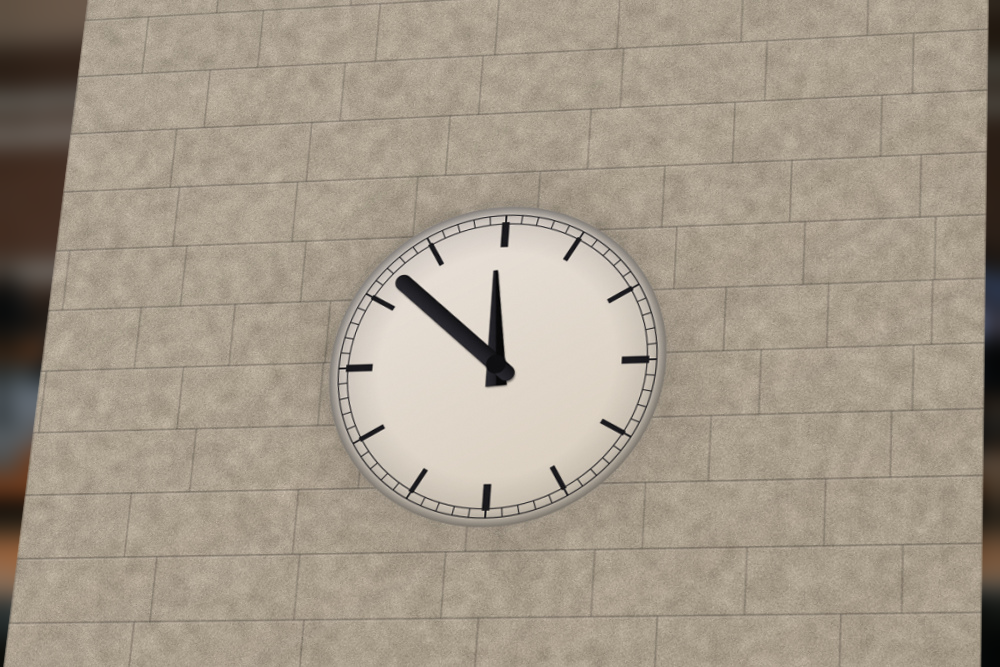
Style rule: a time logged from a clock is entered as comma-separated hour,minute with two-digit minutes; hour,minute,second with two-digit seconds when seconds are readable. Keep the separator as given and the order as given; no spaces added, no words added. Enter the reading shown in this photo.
11,52
